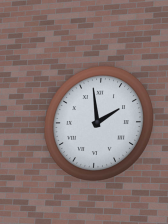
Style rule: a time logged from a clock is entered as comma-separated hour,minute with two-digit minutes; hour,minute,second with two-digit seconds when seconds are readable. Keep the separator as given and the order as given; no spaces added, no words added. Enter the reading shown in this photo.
1,58
